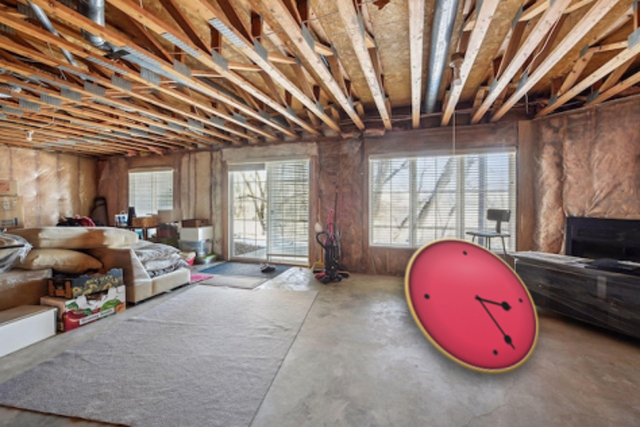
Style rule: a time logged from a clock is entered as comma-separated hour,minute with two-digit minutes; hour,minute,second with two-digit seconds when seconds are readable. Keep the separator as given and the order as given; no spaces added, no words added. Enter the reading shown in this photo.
3,26
